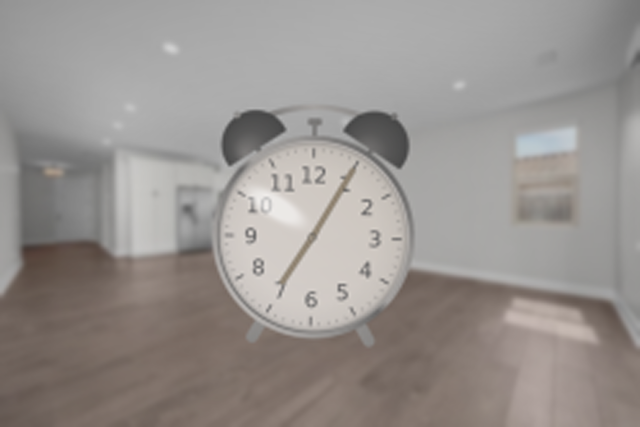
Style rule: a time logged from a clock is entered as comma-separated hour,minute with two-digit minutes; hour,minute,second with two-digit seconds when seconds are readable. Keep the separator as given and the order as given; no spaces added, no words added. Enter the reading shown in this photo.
7,05
